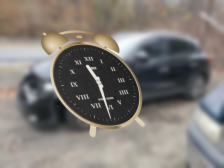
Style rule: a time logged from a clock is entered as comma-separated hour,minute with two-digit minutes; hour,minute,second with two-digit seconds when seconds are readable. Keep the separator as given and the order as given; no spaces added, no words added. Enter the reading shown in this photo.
11,31
